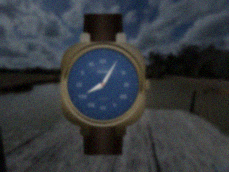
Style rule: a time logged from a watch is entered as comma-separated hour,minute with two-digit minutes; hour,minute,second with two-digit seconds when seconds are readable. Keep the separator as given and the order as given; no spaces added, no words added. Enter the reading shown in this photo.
8,05
